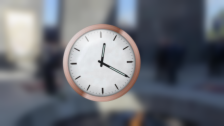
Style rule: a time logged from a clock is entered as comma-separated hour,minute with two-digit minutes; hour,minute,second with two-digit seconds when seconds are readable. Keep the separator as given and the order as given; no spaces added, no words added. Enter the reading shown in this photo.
12,20
